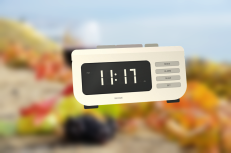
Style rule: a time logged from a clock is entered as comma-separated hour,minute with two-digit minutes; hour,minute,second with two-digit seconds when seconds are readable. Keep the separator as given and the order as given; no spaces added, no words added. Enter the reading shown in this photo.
11,17
